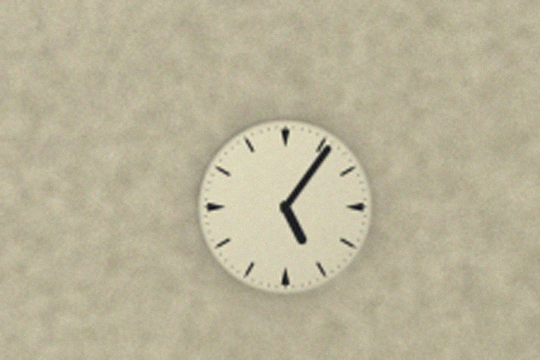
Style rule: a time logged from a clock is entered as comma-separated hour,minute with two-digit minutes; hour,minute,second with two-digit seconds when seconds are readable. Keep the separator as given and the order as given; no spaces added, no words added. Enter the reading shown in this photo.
5,06
